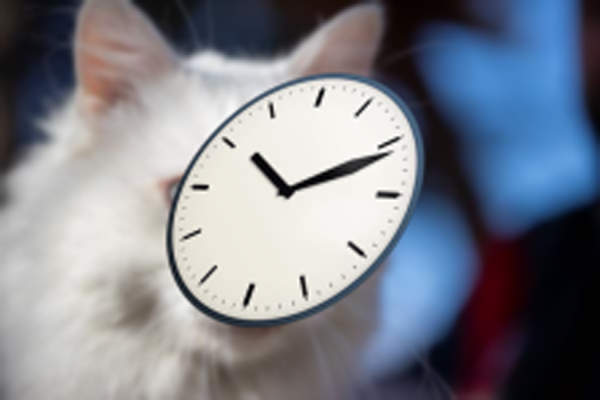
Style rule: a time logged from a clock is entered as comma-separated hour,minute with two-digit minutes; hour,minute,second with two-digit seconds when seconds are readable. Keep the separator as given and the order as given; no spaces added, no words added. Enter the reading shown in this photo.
10,11
